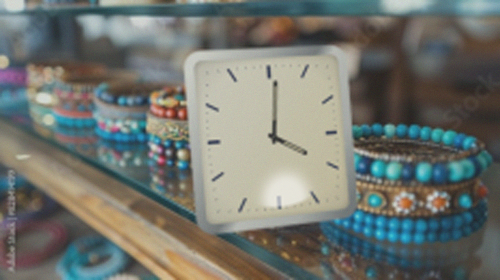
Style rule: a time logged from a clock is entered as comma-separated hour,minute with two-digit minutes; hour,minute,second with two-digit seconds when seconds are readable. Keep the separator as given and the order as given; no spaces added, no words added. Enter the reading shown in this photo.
4,01
